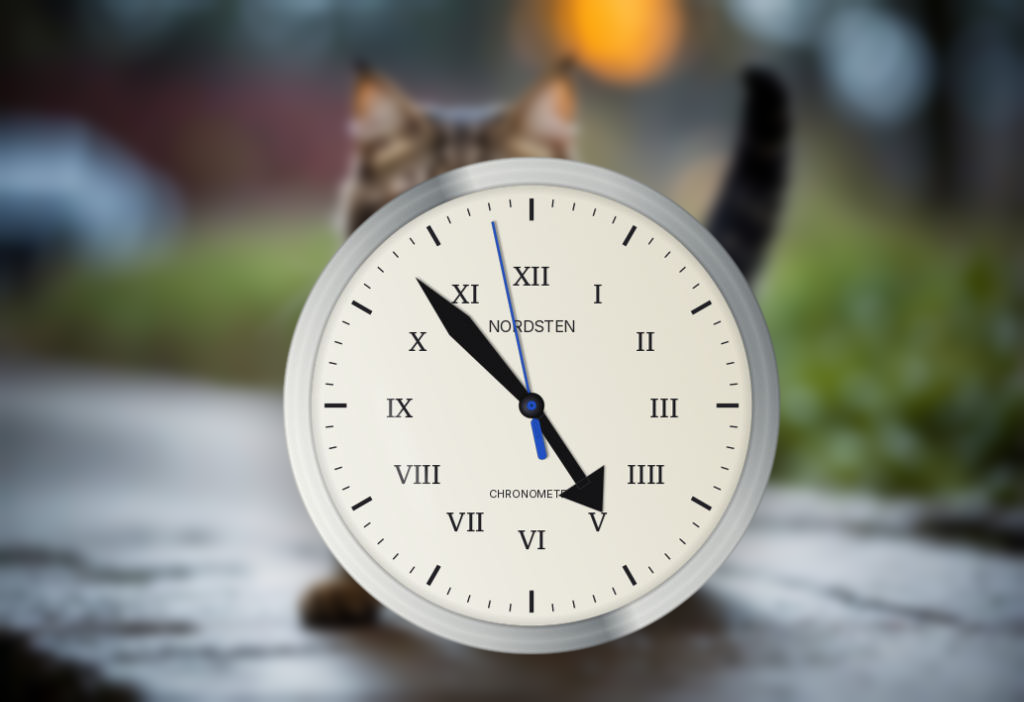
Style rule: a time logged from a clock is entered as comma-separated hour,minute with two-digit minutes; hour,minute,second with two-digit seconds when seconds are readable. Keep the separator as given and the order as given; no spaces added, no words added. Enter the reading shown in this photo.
4,52,58
